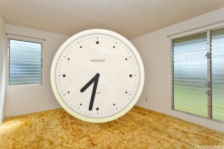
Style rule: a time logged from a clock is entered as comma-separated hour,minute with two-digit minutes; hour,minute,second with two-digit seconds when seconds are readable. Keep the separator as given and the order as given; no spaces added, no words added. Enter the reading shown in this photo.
7,32
